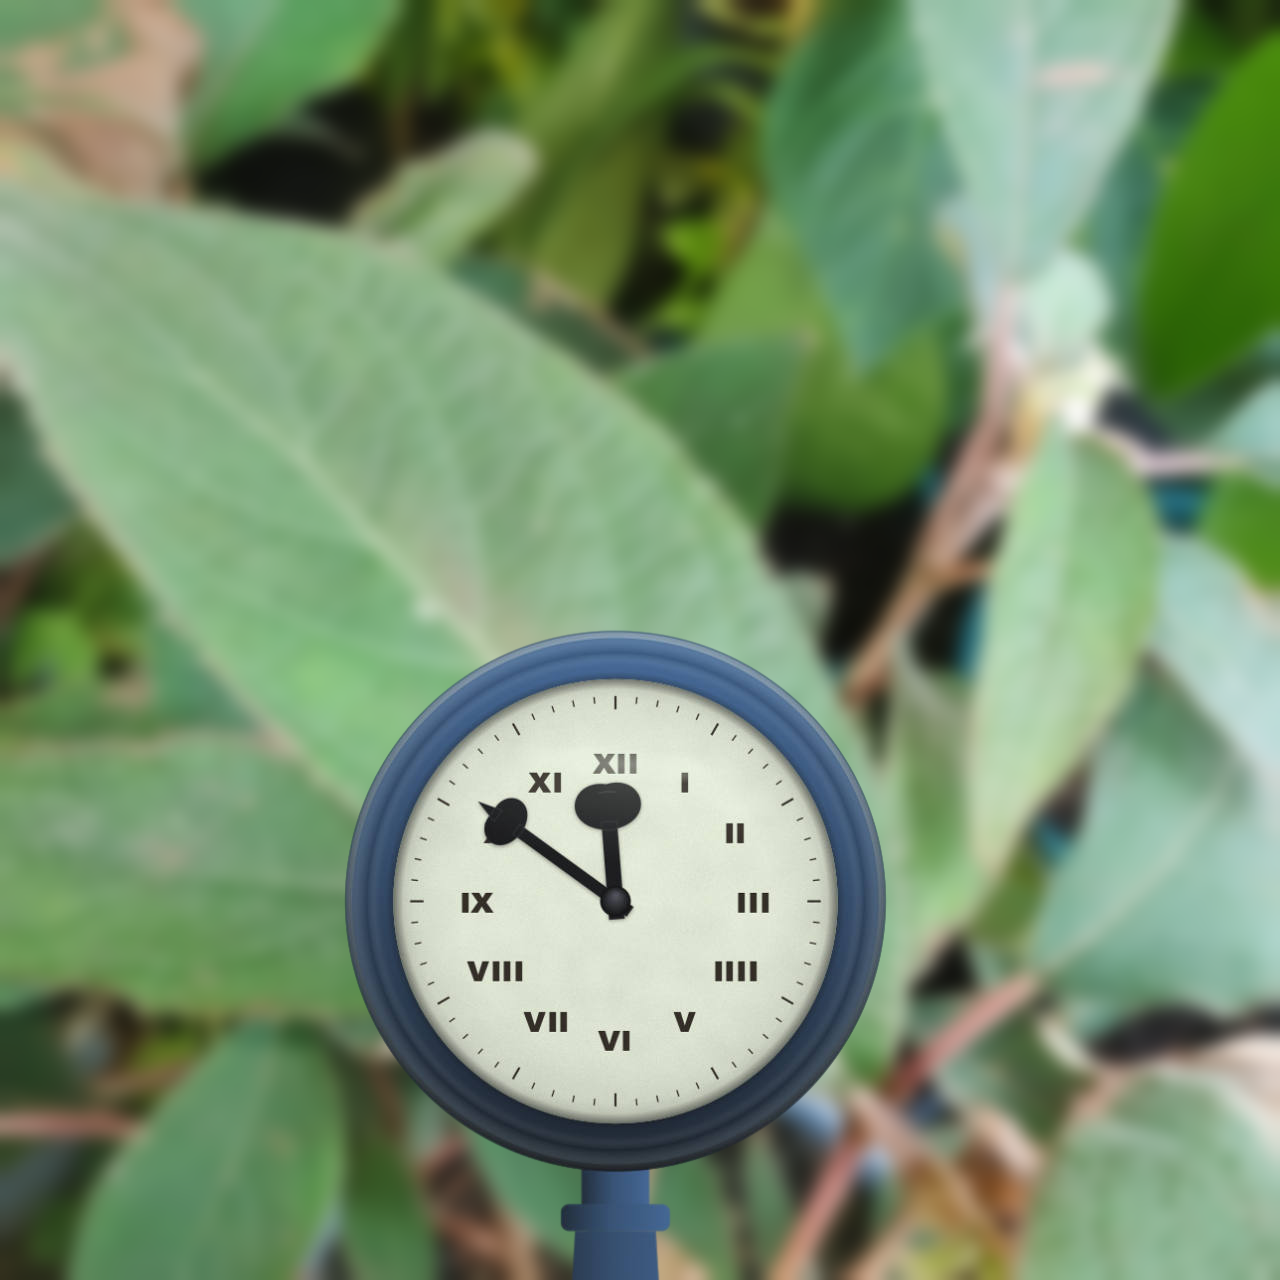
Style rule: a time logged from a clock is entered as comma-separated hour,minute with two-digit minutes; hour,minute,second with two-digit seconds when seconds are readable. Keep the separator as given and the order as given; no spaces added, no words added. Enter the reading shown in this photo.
11,51
